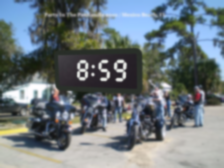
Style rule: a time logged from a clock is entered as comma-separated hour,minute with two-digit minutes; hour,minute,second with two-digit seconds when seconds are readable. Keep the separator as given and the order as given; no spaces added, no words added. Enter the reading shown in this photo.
8,59
